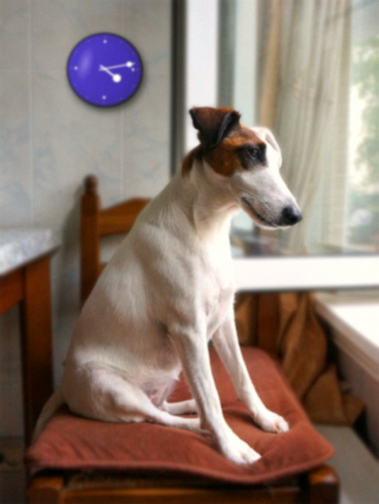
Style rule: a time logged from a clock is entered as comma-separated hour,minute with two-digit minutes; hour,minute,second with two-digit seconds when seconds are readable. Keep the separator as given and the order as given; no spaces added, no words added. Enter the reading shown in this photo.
4,13
